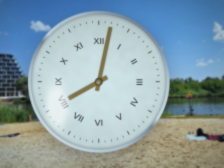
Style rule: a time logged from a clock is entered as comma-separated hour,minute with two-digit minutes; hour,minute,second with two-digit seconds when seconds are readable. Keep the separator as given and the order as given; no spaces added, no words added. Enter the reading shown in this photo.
8,02
